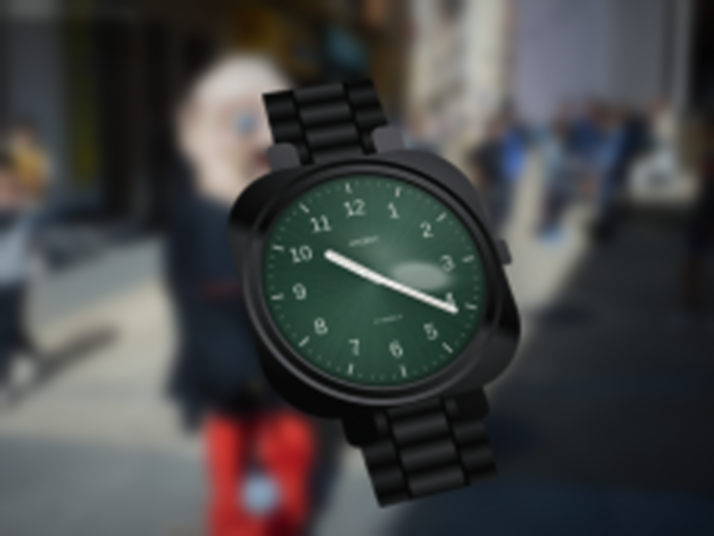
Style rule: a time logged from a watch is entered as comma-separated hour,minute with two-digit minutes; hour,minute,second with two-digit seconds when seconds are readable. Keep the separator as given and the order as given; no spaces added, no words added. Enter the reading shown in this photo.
10,21
